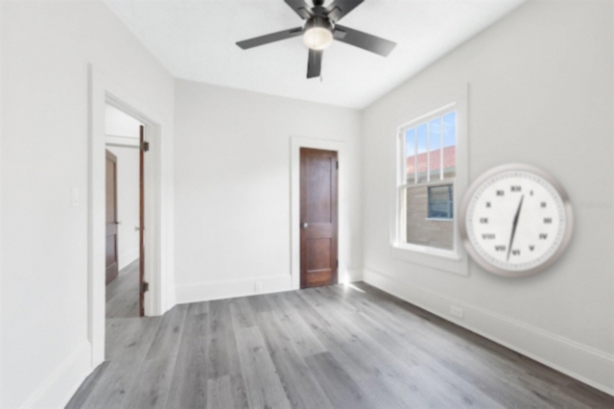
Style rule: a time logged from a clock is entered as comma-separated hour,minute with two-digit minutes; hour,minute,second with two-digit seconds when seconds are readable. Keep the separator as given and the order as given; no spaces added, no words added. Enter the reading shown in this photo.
12,32
